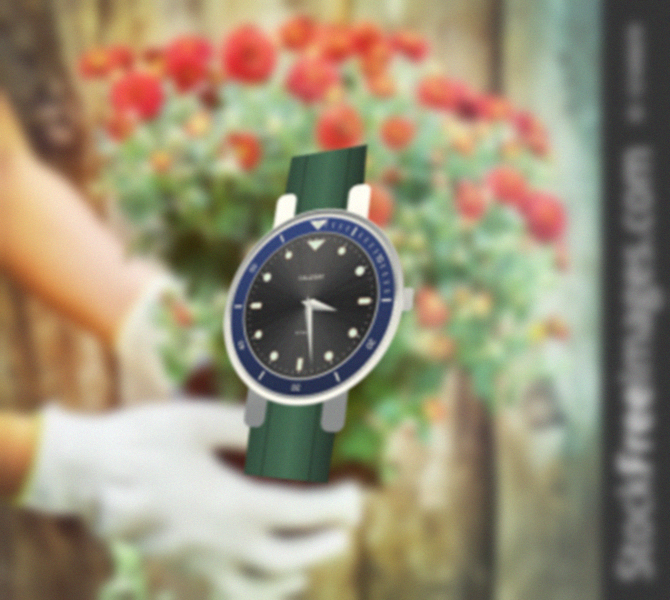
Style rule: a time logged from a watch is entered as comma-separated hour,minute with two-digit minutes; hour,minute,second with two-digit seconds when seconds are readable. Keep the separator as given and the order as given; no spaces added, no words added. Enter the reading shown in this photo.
3,28
